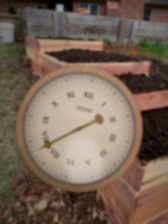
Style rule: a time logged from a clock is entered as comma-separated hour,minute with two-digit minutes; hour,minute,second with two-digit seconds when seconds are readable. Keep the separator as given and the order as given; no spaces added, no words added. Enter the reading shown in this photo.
1,38
